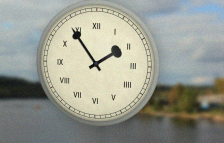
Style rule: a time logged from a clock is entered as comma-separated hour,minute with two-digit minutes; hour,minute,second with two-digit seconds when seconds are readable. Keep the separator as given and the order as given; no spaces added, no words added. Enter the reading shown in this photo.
1,54
